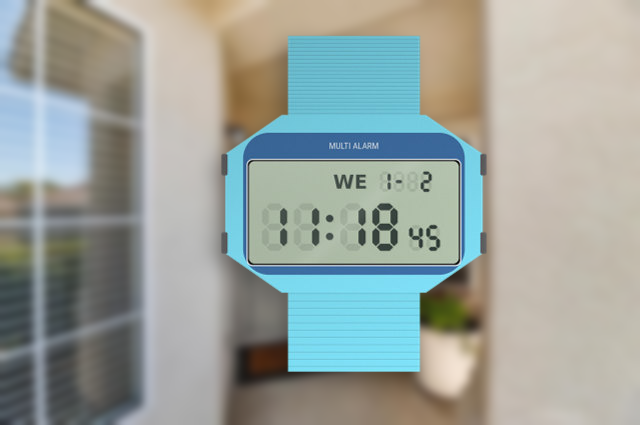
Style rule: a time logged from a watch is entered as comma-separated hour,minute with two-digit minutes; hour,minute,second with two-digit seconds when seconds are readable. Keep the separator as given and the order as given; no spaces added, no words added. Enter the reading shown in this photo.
11,18,45
